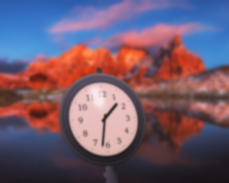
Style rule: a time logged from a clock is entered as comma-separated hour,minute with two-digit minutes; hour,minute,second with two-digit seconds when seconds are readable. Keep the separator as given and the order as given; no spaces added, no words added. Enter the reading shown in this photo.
1,32
